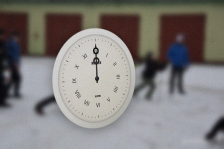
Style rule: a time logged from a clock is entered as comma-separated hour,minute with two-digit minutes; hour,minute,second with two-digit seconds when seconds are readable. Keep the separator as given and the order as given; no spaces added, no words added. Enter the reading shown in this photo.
12,00
